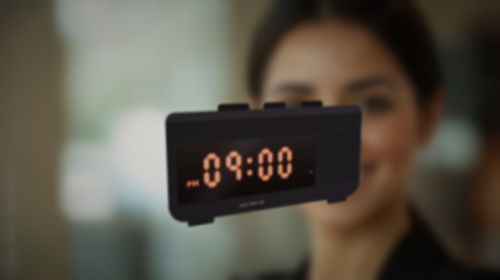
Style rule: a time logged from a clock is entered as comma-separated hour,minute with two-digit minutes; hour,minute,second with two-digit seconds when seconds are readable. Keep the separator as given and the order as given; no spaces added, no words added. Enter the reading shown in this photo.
9,00
